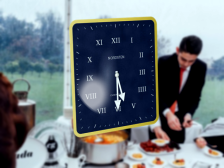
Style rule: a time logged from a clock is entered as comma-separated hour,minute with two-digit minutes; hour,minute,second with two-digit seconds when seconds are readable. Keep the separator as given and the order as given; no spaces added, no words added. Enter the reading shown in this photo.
5,30
